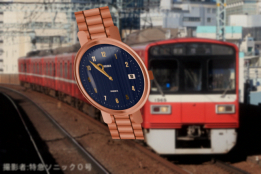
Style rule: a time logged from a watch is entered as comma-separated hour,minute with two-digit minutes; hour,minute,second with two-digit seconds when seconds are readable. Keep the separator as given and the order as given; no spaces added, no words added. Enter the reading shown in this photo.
10,53
